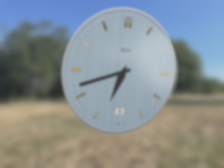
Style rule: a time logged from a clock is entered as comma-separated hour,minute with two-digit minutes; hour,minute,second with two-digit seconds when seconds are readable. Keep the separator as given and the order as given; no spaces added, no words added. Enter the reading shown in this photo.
6,42
